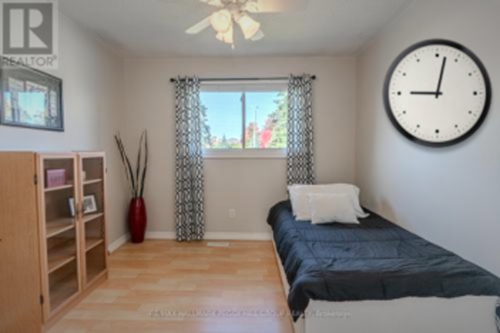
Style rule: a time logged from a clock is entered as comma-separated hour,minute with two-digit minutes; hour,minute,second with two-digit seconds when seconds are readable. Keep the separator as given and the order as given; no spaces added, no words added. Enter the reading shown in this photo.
9,02
